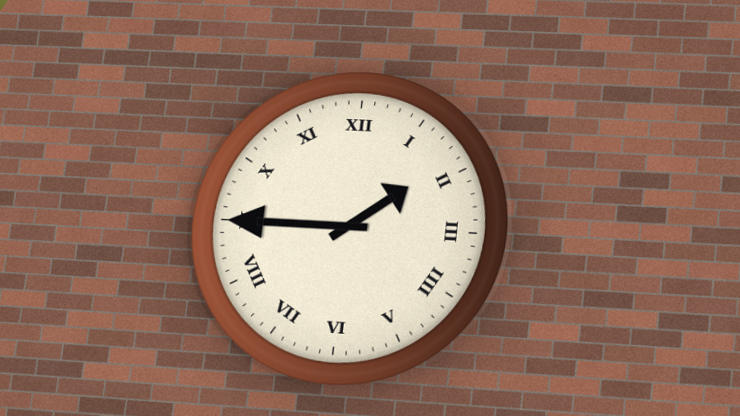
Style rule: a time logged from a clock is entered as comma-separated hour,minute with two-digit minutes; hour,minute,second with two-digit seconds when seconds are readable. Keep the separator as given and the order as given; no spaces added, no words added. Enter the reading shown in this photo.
1,45
